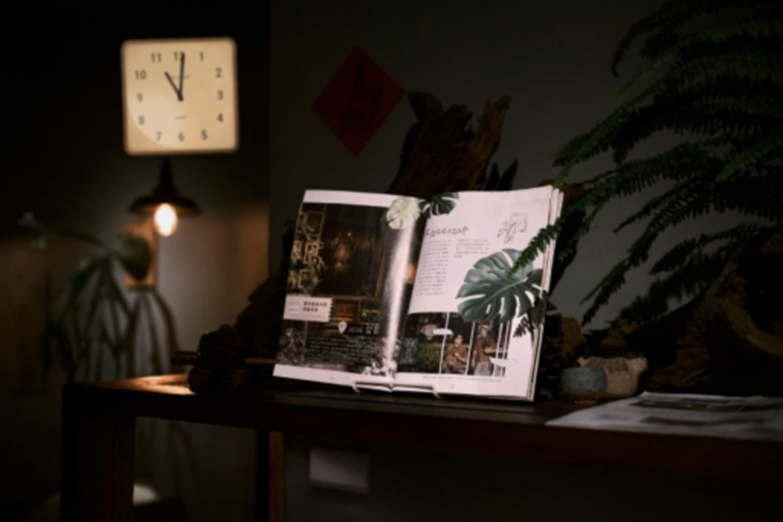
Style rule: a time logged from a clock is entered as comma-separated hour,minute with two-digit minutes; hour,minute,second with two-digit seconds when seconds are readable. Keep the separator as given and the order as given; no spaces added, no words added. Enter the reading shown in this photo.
11,01
